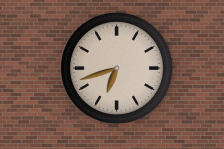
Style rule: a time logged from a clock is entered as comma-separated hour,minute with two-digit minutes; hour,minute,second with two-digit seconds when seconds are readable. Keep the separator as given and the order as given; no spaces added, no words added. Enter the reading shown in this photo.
6,42
